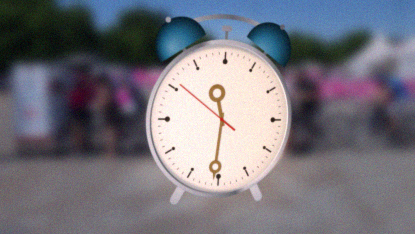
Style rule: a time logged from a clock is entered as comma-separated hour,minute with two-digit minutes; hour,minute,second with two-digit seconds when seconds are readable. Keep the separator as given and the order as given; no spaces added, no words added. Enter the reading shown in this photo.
11,30,51
